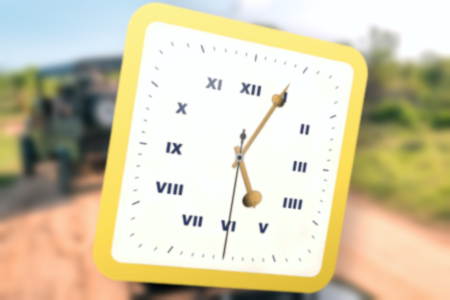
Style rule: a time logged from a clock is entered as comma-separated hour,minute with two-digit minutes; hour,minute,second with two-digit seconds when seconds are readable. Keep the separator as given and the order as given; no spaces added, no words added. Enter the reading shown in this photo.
5,04,30
